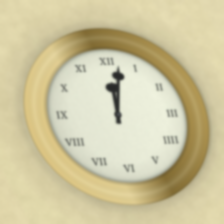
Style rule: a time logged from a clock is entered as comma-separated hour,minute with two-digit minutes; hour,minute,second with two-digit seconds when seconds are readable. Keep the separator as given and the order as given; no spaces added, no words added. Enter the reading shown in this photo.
12,02
